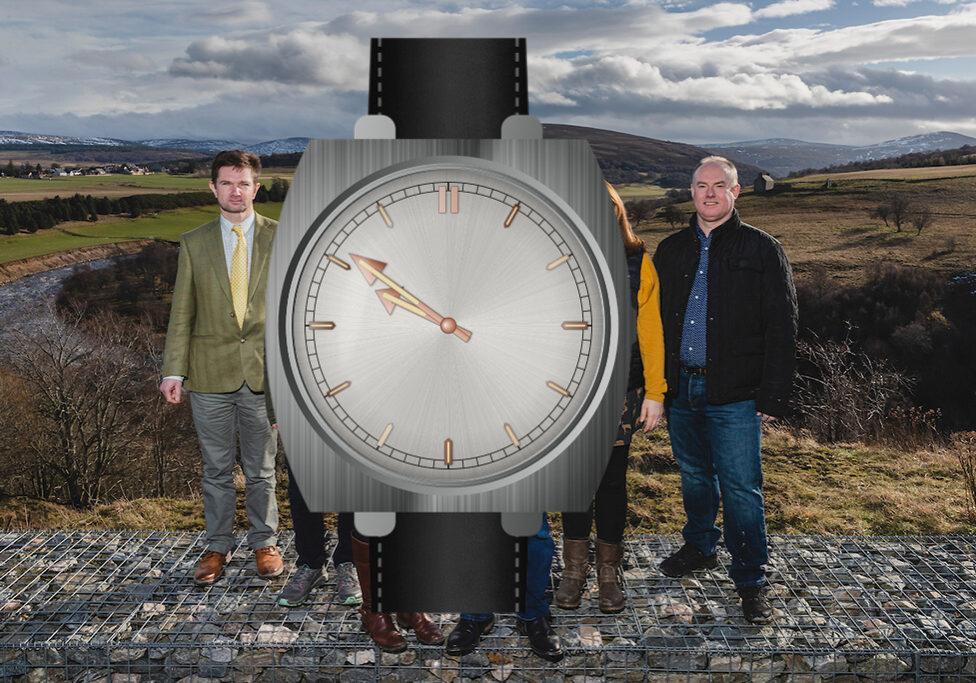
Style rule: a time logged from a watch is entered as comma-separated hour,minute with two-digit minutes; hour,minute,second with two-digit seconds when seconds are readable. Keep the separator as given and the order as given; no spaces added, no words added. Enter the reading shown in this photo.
9,51
